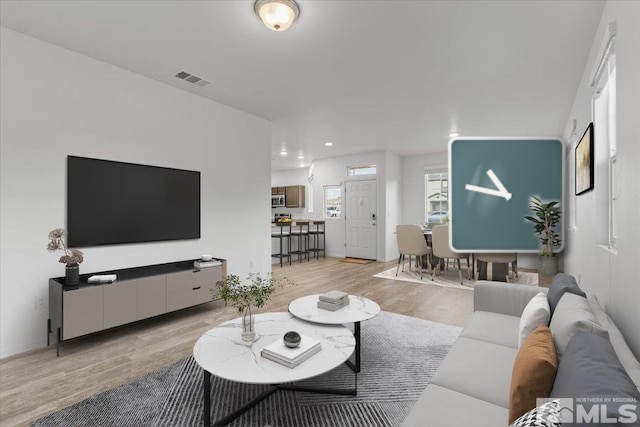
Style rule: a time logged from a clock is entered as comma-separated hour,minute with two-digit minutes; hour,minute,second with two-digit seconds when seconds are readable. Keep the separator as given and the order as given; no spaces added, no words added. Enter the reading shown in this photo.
10,47
